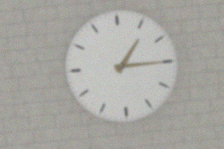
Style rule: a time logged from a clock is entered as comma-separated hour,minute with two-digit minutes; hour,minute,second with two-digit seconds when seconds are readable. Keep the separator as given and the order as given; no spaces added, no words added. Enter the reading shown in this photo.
1,15
